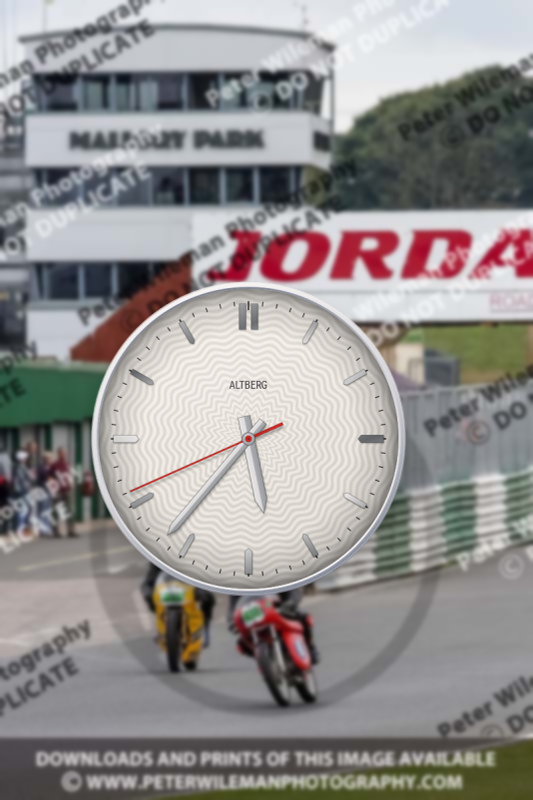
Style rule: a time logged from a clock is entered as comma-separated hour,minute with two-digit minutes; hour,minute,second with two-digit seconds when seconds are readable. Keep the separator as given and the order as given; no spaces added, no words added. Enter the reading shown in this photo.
5,36,41
